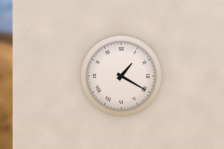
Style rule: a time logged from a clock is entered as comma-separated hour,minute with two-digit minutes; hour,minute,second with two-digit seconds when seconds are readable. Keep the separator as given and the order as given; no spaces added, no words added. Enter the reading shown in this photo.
1,20
